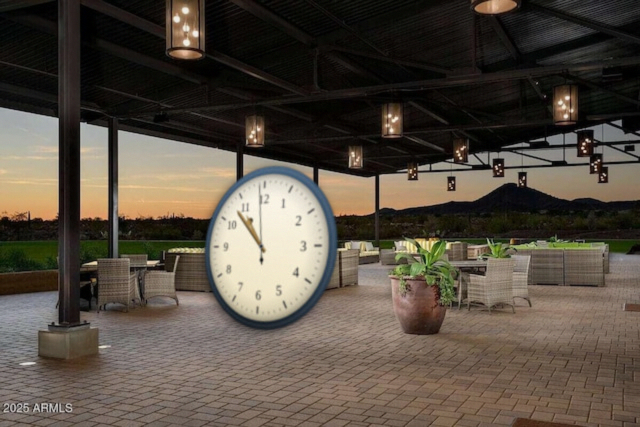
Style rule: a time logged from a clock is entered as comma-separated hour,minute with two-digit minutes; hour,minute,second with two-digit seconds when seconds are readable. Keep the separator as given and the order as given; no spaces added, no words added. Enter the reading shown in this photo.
10,52,59
